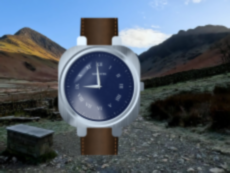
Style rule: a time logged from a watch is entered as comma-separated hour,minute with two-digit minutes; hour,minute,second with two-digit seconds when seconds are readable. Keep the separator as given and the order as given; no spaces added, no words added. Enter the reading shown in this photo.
8,59
